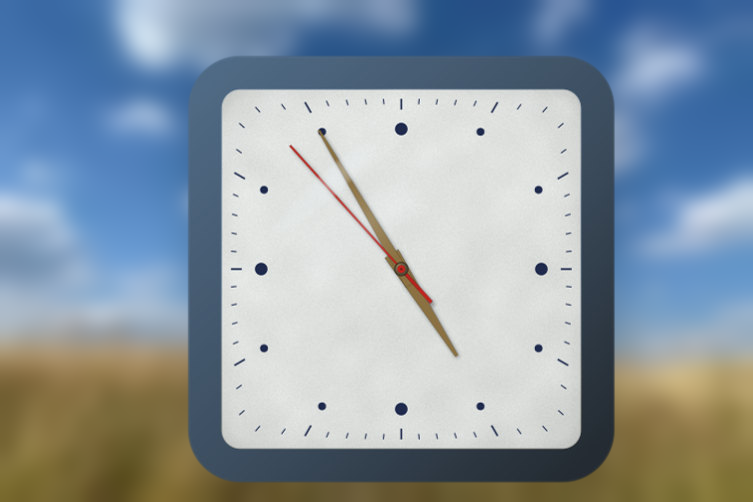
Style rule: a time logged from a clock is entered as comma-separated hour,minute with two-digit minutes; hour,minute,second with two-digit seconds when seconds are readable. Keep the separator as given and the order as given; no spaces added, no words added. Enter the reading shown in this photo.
4,54,53
